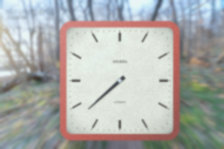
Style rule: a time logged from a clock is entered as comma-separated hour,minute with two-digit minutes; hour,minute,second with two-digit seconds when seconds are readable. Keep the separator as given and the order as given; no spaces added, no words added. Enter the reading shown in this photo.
7,38
